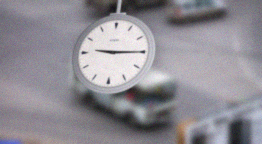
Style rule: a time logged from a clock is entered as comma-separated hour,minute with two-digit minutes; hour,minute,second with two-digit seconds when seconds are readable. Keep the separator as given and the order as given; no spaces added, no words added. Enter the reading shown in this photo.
9,15
